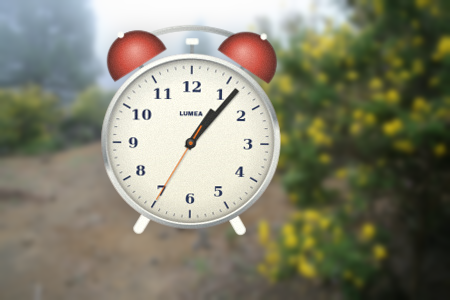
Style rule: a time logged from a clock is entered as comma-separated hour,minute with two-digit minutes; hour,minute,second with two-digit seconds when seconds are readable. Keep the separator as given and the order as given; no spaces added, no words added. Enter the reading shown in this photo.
1,06,35
